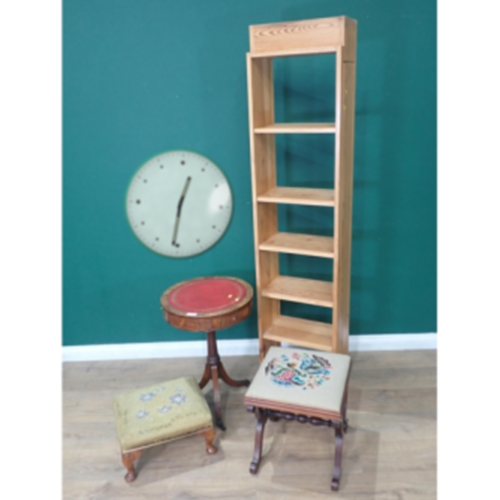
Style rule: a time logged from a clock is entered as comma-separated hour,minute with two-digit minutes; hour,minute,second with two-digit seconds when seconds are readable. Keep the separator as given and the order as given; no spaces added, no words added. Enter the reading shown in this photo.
12,31
